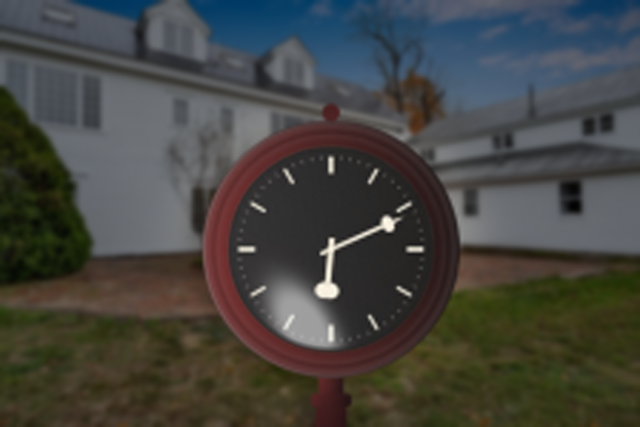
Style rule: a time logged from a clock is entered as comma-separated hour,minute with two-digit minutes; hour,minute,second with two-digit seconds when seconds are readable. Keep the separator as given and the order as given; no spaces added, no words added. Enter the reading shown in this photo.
6,11
